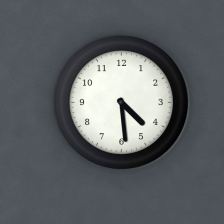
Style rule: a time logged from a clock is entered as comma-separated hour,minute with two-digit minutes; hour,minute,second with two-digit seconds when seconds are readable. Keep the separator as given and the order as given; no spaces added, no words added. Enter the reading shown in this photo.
4,29
